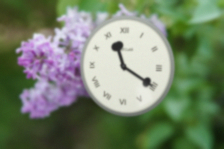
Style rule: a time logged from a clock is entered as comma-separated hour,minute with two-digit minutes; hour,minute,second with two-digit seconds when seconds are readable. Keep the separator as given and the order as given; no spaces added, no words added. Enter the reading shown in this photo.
11,20
